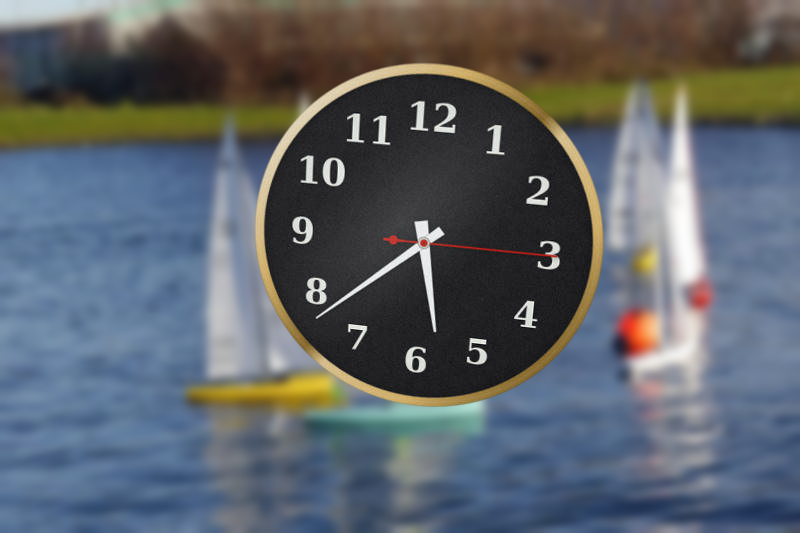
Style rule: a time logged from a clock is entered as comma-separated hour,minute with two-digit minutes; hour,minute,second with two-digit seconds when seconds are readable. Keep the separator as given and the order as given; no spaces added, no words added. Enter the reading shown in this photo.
5,38,15
